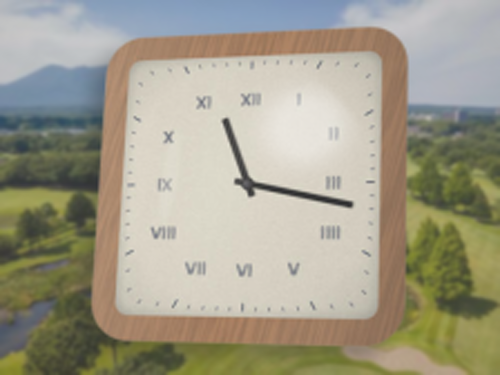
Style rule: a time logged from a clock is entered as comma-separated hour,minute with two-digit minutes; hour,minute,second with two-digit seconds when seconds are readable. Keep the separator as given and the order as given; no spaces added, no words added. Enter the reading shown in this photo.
11,17
